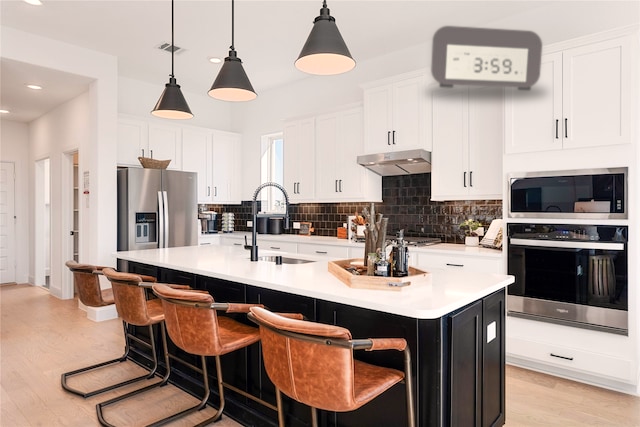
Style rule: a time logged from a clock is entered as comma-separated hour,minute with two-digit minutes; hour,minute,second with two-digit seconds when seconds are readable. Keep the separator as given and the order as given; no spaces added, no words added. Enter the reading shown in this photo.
3,59
